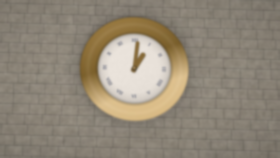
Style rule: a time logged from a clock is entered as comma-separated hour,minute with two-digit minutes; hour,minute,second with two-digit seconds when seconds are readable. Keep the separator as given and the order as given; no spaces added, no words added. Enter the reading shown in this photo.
1,01
